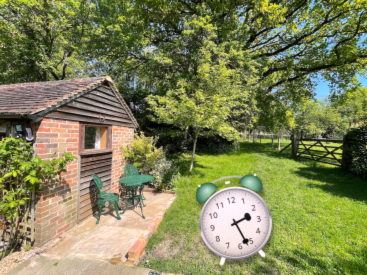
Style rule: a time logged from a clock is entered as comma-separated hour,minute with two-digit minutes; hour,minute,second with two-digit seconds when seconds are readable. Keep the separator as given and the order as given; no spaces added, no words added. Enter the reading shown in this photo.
2,27
